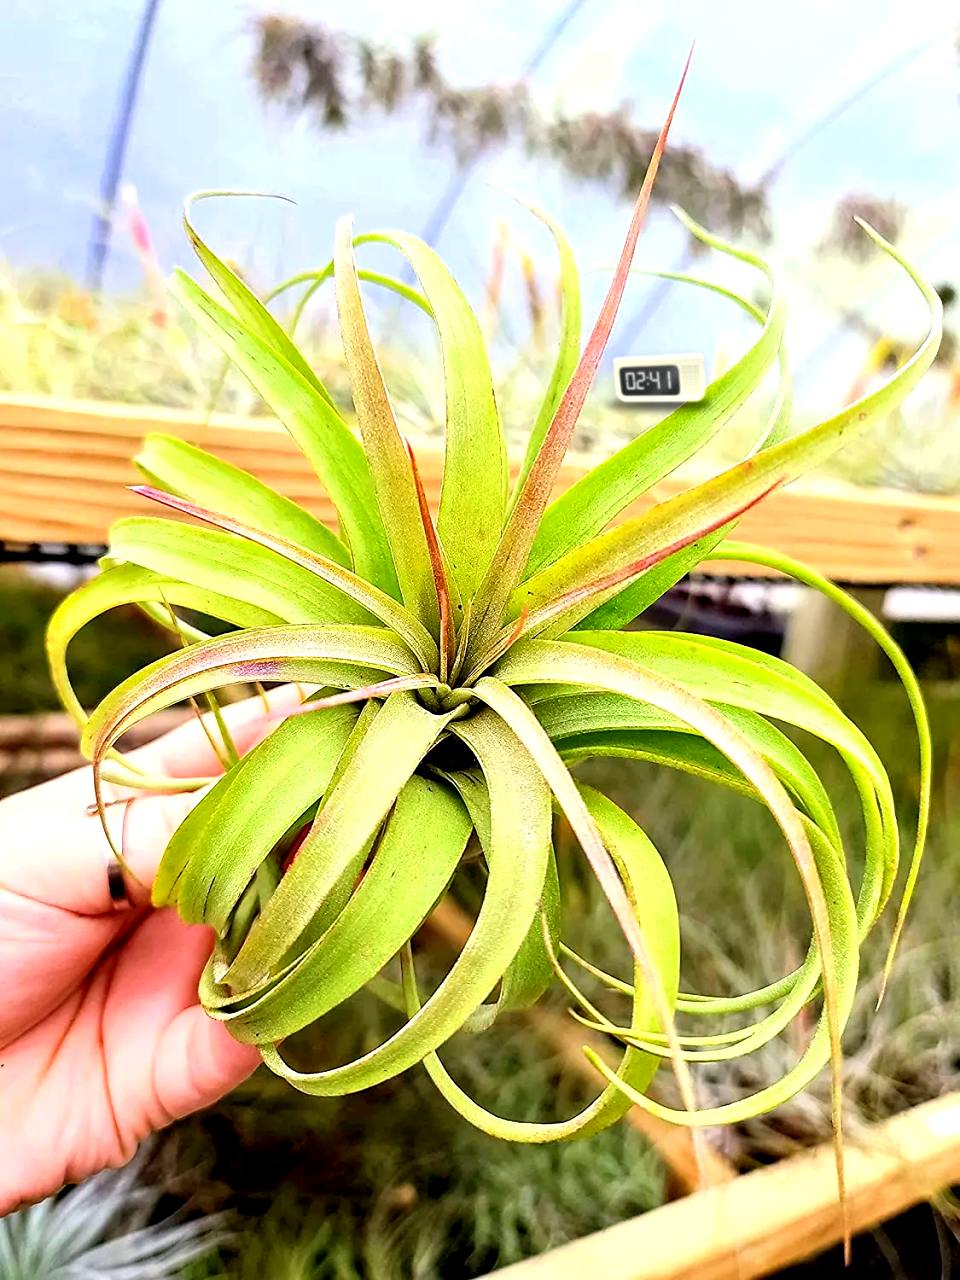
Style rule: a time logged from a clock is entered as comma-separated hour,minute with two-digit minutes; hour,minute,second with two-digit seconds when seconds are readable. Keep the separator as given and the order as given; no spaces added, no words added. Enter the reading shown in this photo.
2,41
